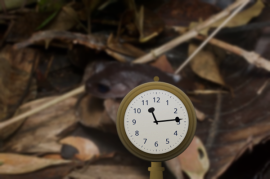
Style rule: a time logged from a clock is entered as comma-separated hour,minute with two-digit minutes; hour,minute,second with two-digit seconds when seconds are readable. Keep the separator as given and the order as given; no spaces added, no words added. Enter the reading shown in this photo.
11,14
